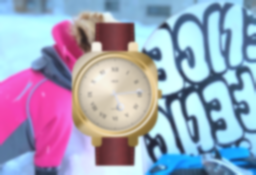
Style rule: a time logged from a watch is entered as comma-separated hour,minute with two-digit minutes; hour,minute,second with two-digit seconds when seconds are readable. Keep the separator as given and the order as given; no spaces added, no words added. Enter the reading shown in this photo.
5,14
